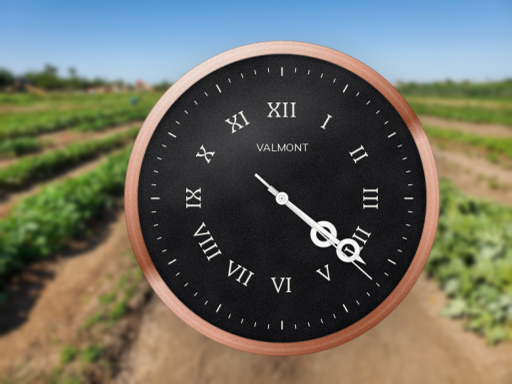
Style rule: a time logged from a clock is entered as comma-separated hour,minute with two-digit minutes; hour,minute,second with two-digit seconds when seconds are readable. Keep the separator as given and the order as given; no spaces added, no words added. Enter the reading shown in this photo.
4,21,22
